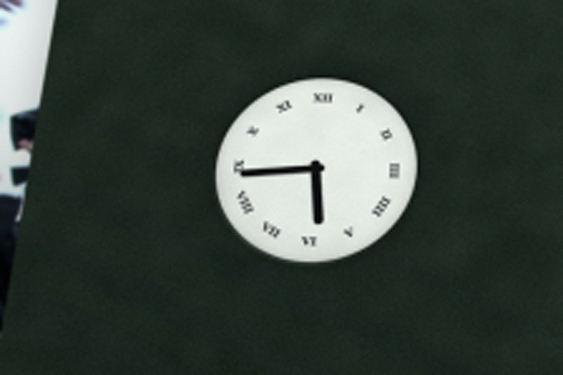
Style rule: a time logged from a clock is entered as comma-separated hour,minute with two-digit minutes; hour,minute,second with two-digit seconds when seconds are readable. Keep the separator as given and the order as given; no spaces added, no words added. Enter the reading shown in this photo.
5,44
